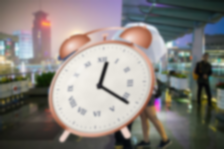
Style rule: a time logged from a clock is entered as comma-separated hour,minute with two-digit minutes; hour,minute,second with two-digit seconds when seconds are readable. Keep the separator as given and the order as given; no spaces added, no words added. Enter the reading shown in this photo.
12,21
